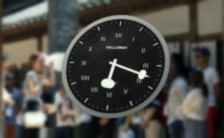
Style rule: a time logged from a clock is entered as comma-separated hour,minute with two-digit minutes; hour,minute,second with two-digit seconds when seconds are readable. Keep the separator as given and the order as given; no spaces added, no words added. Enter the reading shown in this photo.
6,18
